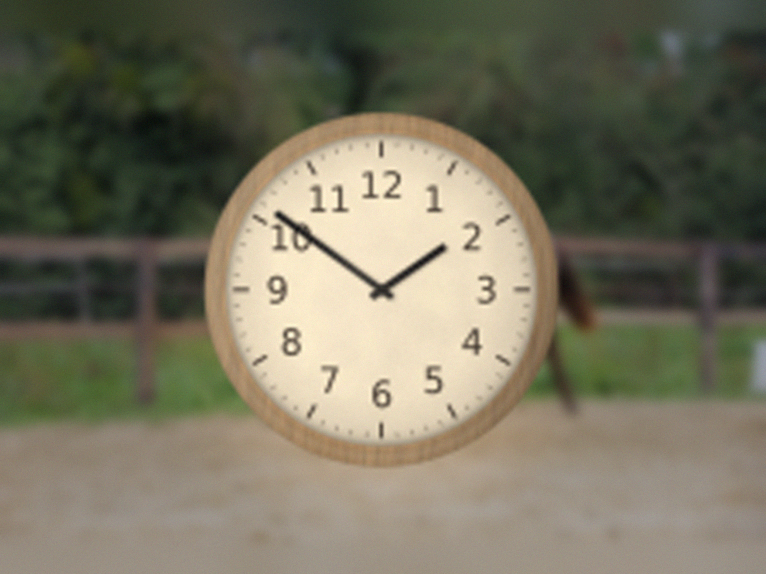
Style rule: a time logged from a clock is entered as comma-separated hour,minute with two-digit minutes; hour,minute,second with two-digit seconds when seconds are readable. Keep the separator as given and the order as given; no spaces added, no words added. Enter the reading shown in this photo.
1,51
